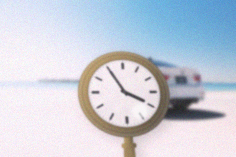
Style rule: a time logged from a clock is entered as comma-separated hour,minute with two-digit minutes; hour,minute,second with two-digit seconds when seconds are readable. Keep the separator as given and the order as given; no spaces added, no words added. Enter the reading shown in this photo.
3,55
